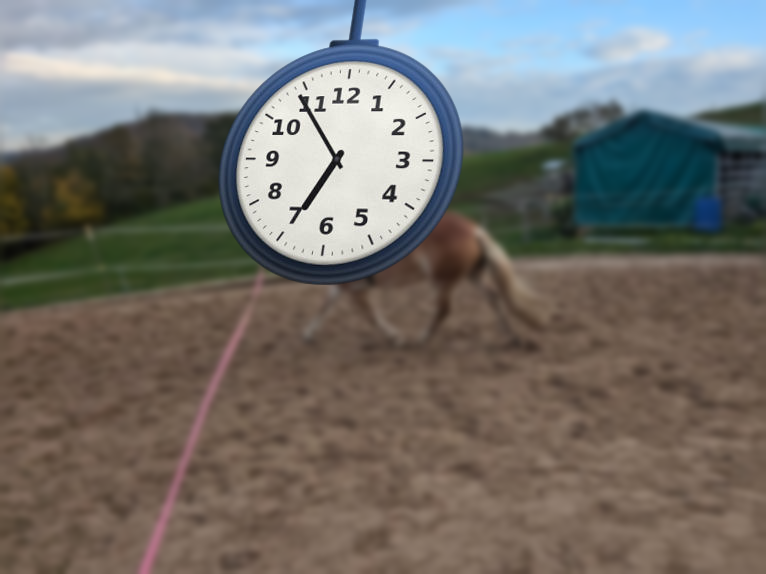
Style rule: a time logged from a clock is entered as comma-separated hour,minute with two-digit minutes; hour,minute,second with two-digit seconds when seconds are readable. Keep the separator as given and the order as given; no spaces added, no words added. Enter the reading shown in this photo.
6,54
